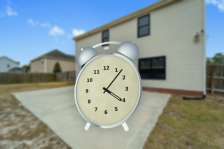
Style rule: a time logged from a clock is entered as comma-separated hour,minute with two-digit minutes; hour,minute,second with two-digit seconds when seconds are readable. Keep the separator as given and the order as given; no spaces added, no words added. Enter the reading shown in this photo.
4,07
